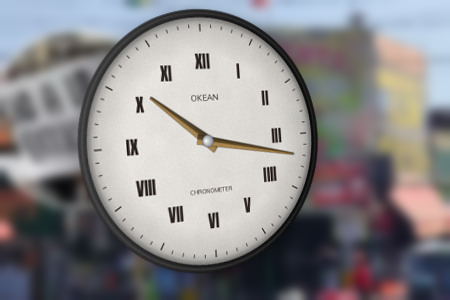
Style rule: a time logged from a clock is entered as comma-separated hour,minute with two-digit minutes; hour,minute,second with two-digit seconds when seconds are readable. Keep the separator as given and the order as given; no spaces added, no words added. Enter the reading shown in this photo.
10,17
